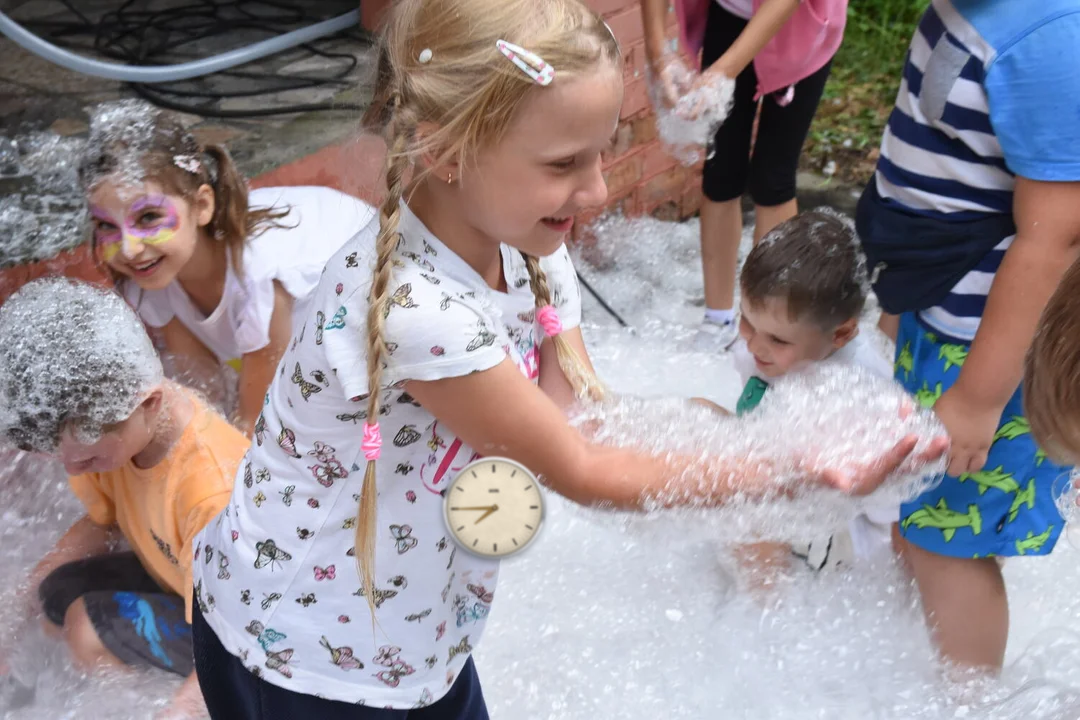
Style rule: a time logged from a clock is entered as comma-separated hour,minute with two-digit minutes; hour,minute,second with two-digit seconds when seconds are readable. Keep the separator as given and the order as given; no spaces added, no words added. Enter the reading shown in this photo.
7,45
